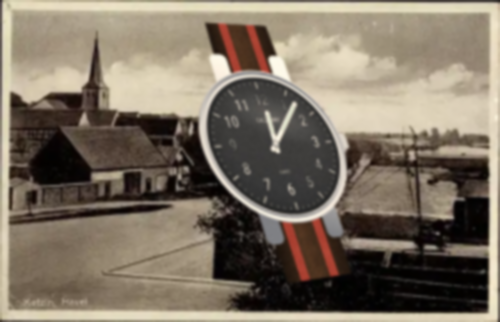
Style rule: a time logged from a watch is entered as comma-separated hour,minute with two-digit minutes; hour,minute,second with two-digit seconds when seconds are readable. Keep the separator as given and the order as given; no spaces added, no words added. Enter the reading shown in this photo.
12,07
